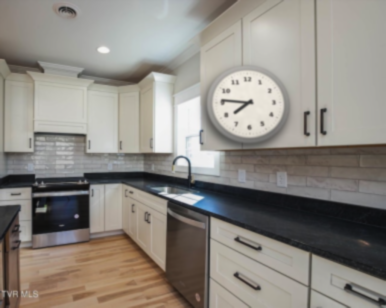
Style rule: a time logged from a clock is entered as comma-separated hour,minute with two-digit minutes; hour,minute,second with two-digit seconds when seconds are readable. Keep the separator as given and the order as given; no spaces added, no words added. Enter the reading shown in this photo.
7,46
